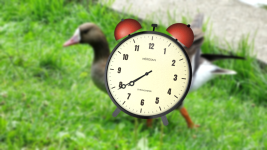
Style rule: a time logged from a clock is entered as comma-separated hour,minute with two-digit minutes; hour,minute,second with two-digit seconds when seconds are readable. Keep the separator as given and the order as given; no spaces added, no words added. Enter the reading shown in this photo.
7,39
